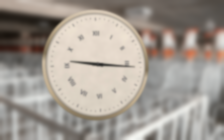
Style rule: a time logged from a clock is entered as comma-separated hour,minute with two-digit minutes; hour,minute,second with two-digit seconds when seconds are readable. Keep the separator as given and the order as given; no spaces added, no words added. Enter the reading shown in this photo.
9,16
